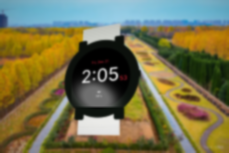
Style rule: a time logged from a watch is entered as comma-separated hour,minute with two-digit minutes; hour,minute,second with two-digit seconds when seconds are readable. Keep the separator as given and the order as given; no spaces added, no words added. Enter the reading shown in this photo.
2,05
